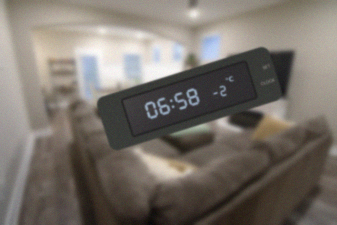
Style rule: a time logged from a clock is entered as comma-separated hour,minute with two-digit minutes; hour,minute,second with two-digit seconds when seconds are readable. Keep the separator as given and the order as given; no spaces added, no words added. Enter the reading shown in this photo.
6,58
